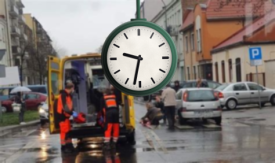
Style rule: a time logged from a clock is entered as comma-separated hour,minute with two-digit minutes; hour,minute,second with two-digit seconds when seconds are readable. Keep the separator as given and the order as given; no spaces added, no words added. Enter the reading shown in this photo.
9,32
